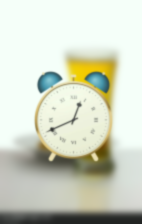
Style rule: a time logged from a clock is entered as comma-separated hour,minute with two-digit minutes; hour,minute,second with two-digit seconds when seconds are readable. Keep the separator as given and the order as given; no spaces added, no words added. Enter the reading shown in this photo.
12,41
